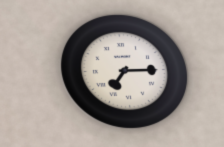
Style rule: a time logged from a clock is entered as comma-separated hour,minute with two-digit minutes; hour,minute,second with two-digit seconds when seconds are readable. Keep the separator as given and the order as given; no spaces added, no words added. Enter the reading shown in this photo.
7,15
